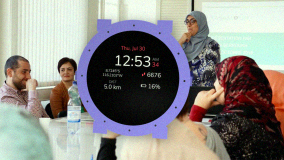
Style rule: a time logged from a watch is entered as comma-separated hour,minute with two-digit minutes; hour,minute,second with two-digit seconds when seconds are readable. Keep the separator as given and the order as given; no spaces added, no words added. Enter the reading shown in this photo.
12,53
